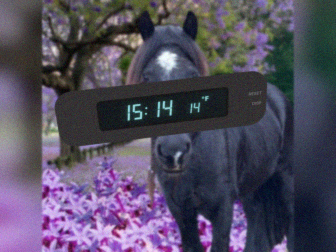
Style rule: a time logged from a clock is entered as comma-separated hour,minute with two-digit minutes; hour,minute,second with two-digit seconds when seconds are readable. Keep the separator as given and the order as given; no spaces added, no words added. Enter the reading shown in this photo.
15,14
